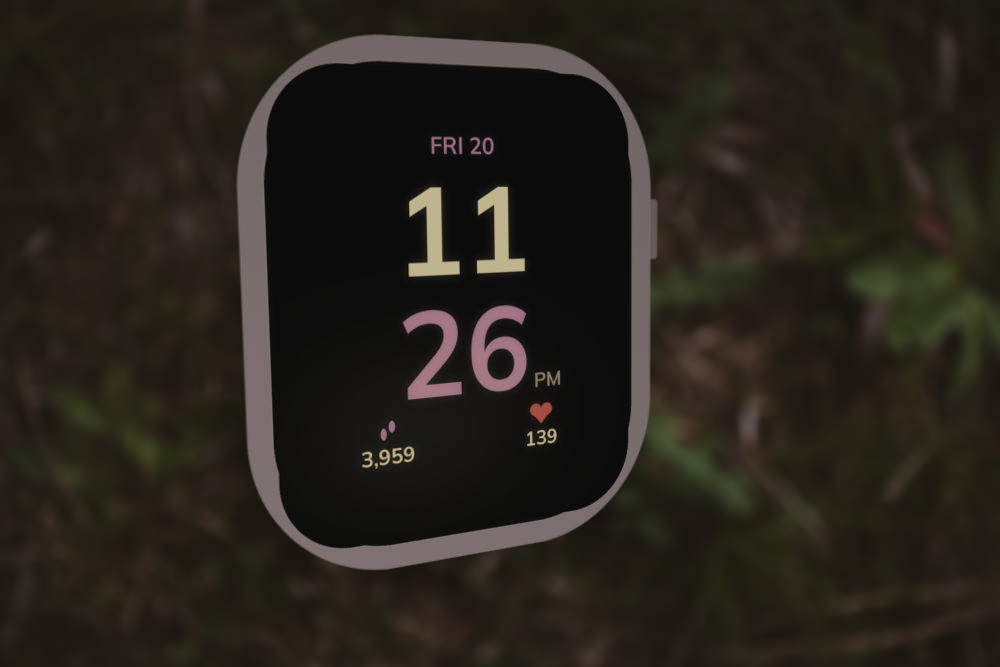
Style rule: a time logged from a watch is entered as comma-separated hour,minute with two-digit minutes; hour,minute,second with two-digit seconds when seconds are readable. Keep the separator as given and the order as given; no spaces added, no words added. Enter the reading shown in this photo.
11,26
